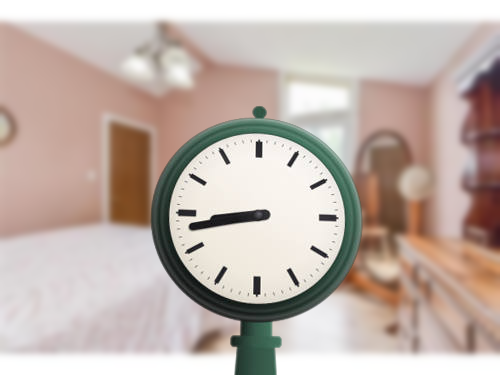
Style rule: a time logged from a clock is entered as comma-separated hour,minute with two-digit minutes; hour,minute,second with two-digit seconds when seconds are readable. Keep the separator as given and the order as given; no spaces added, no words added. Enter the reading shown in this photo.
8,43
